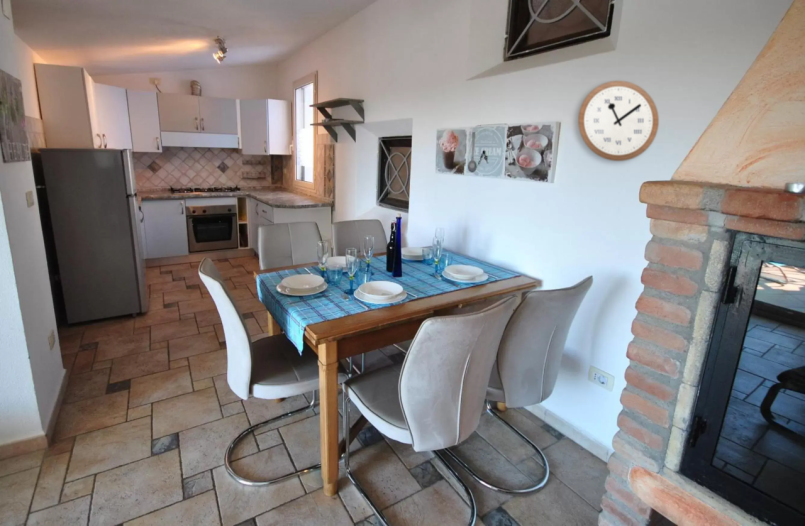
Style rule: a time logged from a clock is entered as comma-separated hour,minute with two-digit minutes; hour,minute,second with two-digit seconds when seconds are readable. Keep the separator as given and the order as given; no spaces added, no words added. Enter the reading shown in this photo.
11,09
